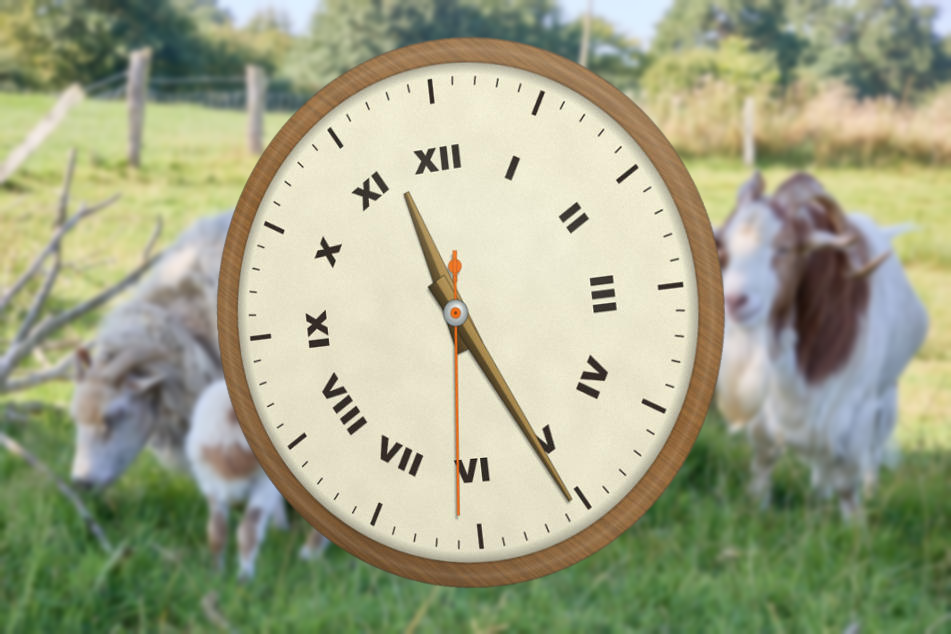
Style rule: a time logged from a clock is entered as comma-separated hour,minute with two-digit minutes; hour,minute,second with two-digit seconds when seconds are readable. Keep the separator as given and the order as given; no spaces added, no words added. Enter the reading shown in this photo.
11,25,31
